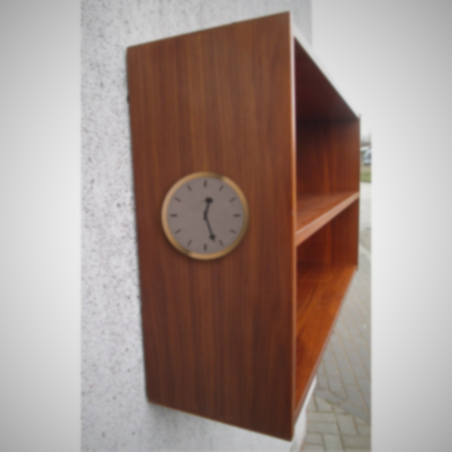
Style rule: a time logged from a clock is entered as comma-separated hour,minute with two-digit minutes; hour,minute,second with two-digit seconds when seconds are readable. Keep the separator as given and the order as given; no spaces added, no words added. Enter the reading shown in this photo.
12,27
